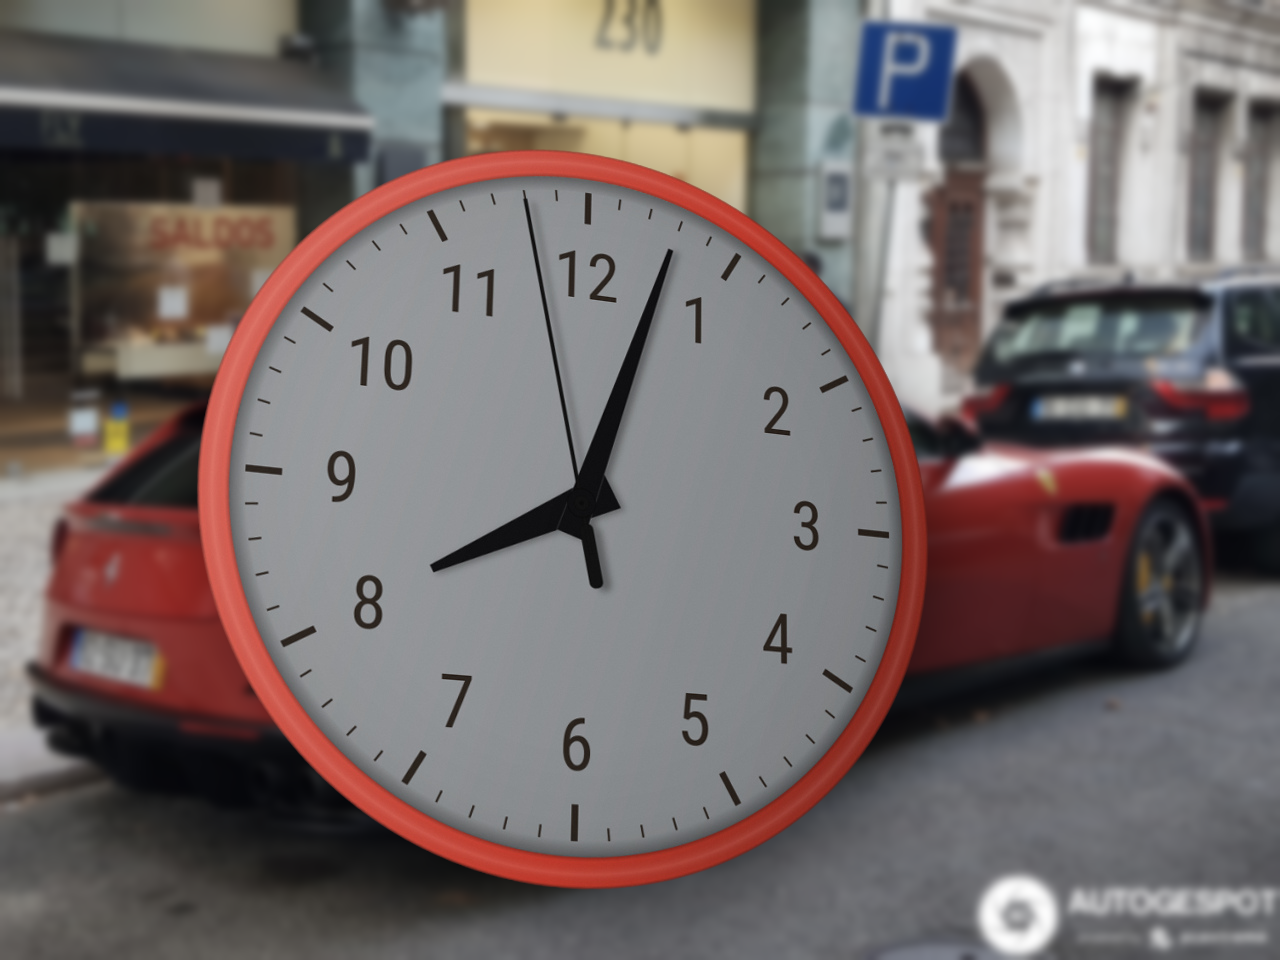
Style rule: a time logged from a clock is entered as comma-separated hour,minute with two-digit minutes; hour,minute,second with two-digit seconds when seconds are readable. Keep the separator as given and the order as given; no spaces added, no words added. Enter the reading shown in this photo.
8,02,58
